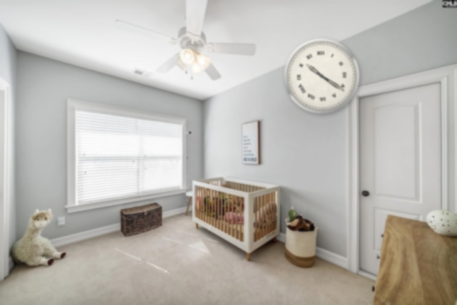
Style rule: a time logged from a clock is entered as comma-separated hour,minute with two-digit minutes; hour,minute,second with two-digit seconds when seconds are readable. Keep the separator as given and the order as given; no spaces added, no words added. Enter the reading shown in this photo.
10,21
